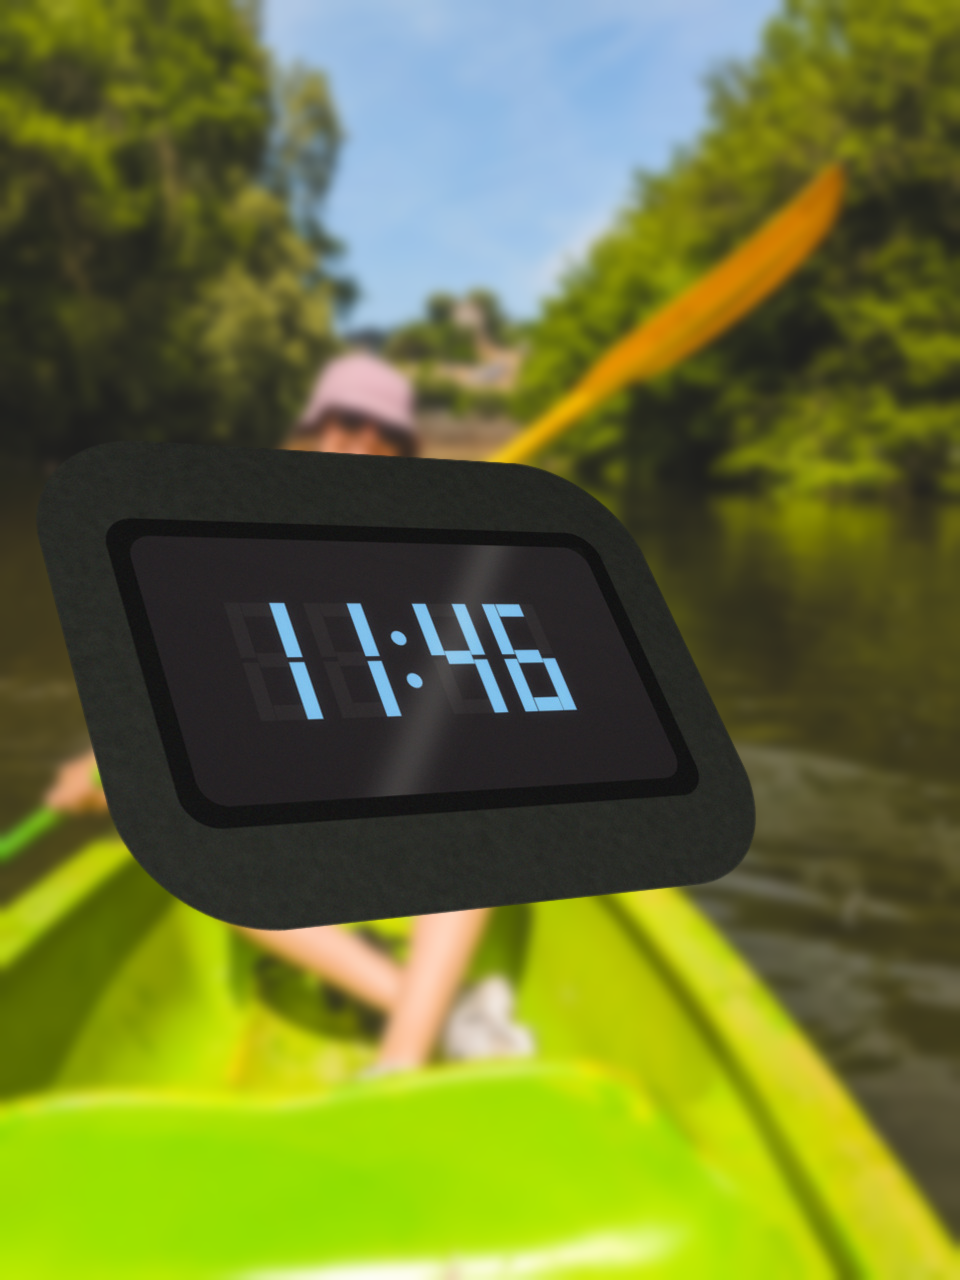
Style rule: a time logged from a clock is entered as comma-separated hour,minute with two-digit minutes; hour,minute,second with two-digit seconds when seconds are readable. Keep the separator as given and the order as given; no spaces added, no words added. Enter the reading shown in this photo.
11,46
